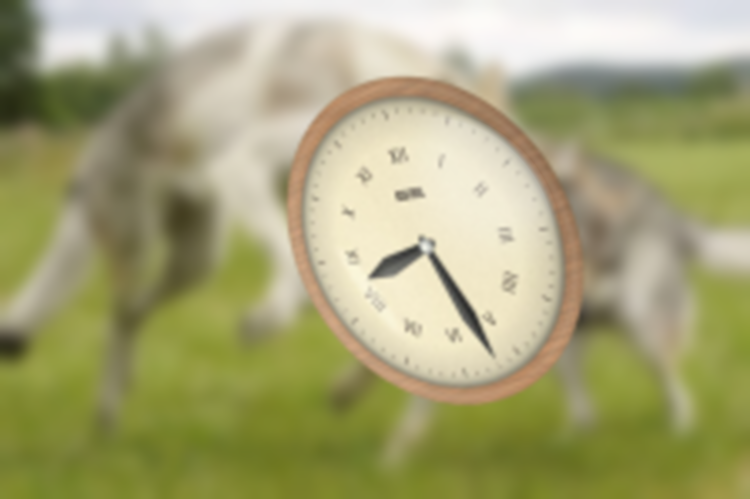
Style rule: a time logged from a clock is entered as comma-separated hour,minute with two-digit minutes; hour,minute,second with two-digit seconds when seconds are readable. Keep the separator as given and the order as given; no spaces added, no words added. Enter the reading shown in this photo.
8,27
